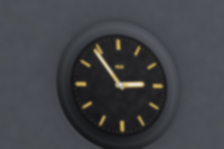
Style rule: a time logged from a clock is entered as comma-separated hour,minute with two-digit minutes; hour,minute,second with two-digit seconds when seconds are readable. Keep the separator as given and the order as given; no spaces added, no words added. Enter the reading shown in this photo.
2,54
